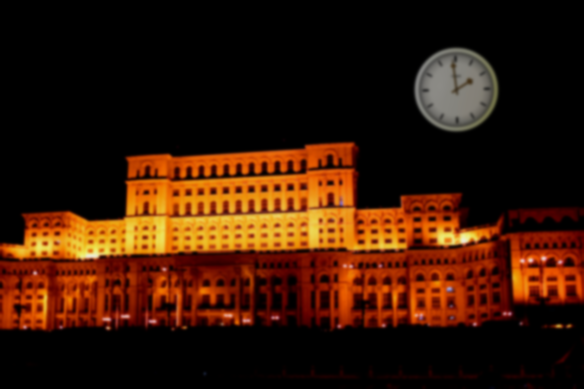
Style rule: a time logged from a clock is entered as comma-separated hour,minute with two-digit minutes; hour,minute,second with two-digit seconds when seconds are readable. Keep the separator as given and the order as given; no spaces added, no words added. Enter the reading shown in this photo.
1,59
